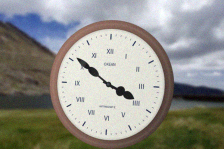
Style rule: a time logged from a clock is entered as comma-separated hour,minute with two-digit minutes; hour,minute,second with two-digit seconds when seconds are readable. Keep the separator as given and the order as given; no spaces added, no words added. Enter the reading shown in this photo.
3,51
